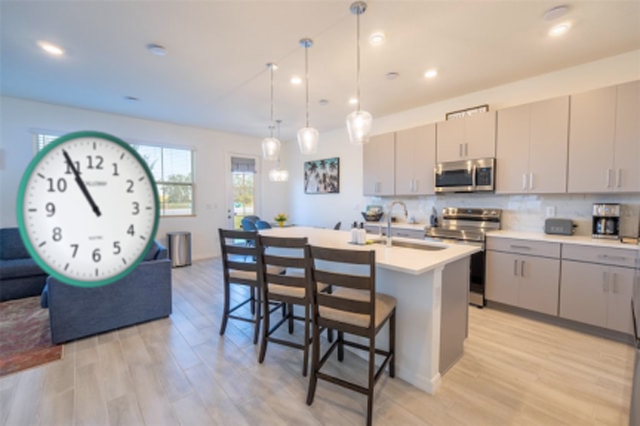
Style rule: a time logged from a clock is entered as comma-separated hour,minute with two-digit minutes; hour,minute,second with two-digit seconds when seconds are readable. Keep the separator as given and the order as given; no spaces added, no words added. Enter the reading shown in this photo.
10,55
